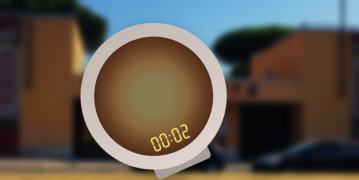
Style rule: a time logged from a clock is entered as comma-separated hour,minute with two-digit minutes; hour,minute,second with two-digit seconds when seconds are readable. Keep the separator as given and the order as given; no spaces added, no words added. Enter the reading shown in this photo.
0,02
